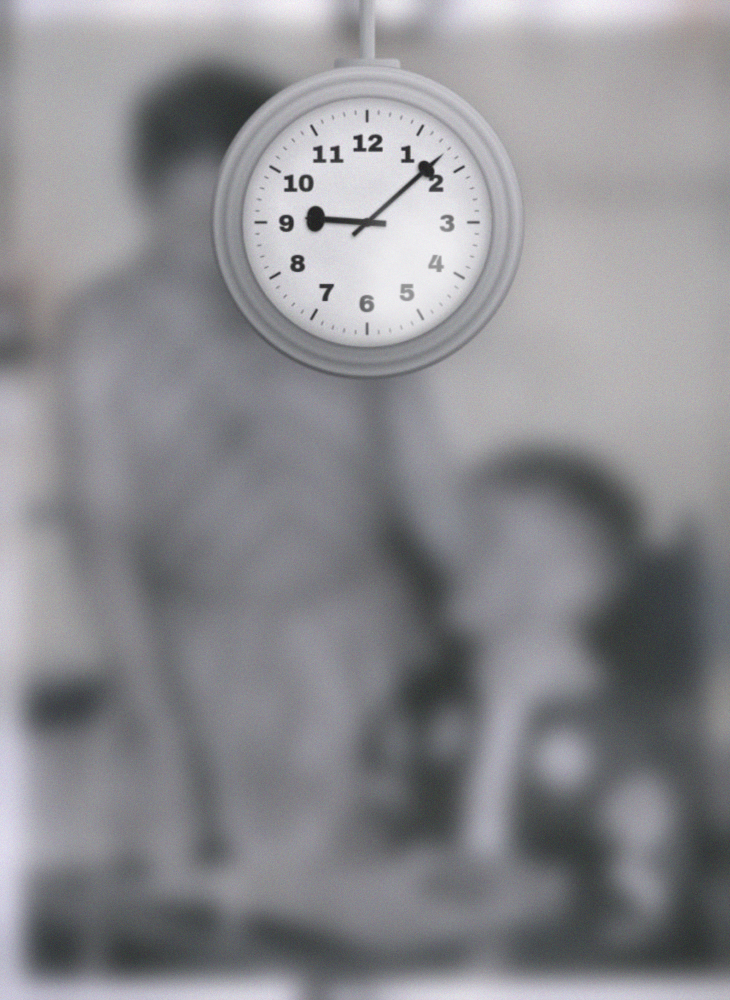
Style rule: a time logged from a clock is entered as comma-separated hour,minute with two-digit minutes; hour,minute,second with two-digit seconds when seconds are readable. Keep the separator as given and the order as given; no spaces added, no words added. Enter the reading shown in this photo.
9,08
